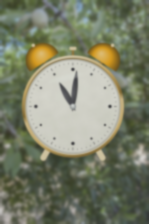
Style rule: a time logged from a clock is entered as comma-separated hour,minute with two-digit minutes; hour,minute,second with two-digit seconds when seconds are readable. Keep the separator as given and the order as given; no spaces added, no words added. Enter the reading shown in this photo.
11,01
